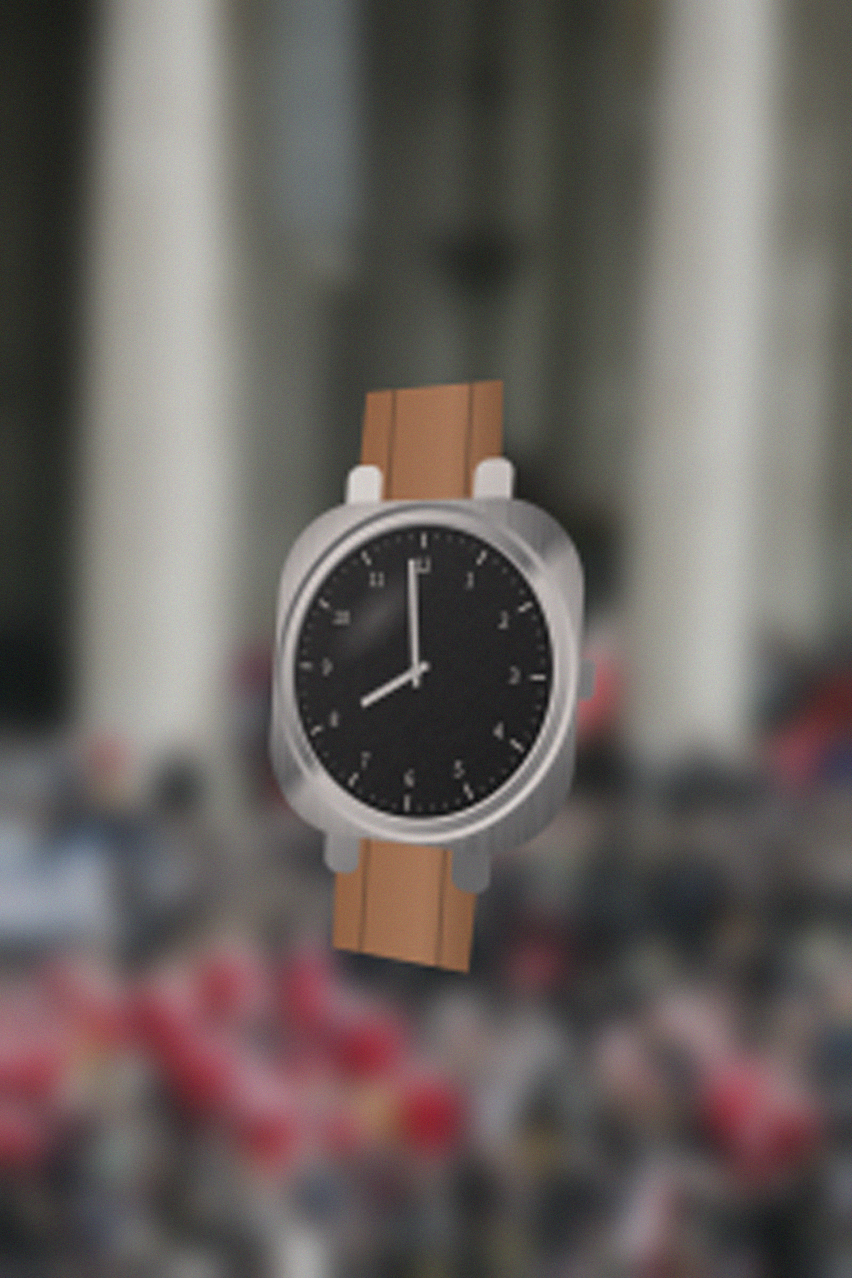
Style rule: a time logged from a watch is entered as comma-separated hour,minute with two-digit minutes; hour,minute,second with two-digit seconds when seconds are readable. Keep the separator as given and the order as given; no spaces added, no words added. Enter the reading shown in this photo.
7,59
